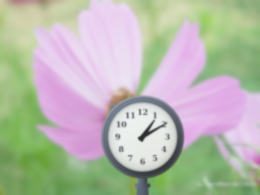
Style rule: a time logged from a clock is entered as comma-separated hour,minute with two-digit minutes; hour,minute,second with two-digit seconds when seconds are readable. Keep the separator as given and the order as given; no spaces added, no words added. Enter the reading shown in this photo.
1,10
